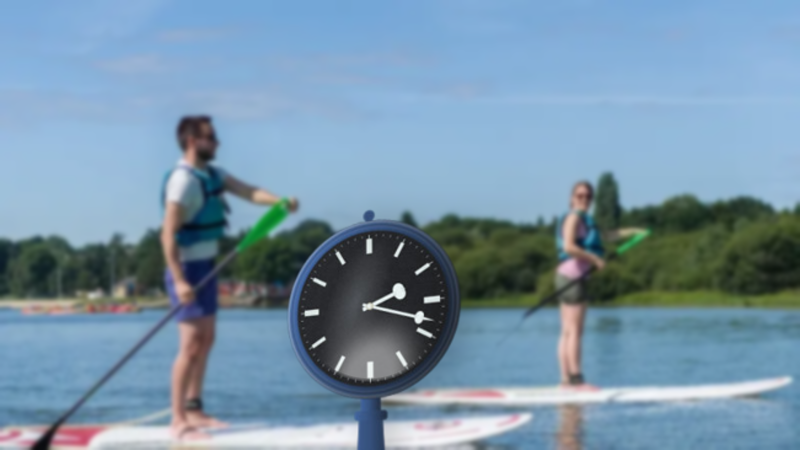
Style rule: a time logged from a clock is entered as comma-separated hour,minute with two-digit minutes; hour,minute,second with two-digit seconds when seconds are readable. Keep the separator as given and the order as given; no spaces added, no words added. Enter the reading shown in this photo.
2,18
